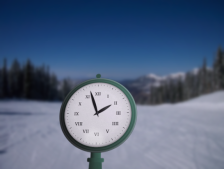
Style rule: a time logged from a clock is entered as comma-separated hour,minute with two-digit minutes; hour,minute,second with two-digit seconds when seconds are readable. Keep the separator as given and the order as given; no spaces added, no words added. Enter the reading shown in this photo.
1,57
